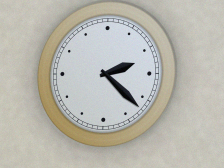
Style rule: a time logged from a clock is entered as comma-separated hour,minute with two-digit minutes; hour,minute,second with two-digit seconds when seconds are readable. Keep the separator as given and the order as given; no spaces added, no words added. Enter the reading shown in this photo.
2,22
